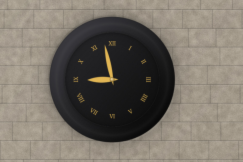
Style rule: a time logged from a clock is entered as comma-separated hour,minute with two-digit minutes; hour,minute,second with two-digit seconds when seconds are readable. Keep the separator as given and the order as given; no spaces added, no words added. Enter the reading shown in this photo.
8,58
